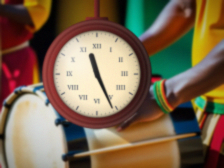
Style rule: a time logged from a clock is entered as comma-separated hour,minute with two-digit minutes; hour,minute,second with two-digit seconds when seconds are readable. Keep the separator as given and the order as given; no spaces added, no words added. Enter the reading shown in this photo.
11,26
